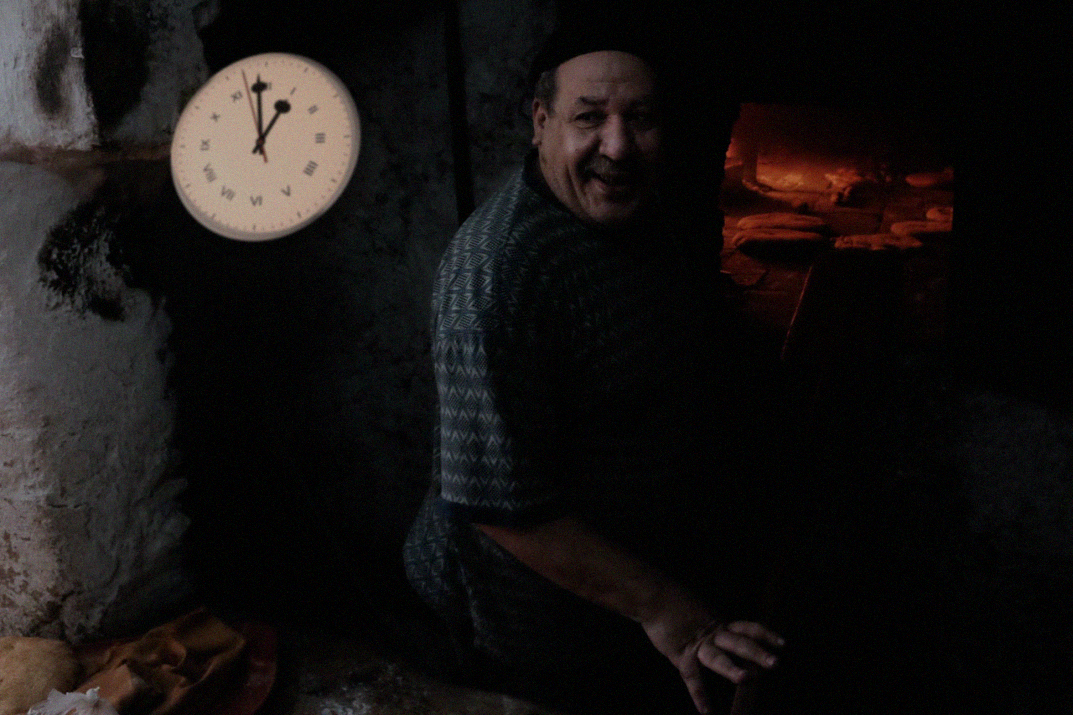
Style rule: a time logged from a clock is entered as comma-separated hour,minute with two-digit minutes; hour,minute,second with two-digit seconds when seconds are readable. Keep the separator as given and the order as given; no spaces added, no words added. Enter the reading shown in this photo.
12,58,57
